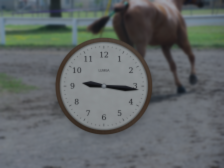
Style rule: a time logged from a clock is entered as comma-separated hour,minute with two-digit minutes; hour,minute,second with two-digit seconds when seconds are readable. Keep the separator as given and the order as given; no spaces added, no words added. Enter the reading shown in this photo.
9,16
